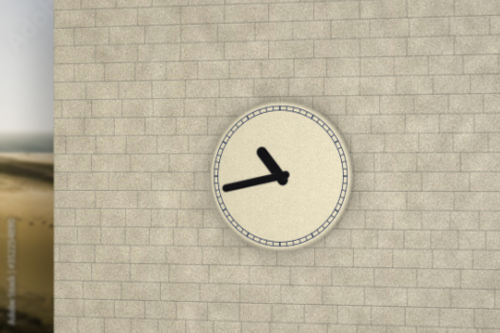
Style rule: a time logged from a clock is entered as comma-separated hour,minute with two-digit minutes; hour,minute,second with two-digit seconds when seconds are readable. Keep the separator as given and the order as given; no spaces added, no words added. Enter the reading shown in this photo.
10,43
